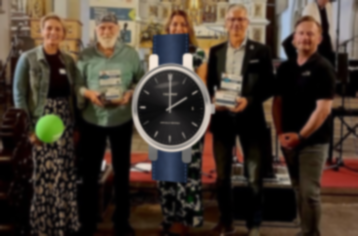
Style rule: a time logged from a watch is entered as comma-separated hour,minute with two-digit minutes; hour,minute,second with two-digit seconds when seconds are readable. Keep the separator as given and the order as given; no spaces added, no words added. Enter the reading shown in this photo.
2,00
